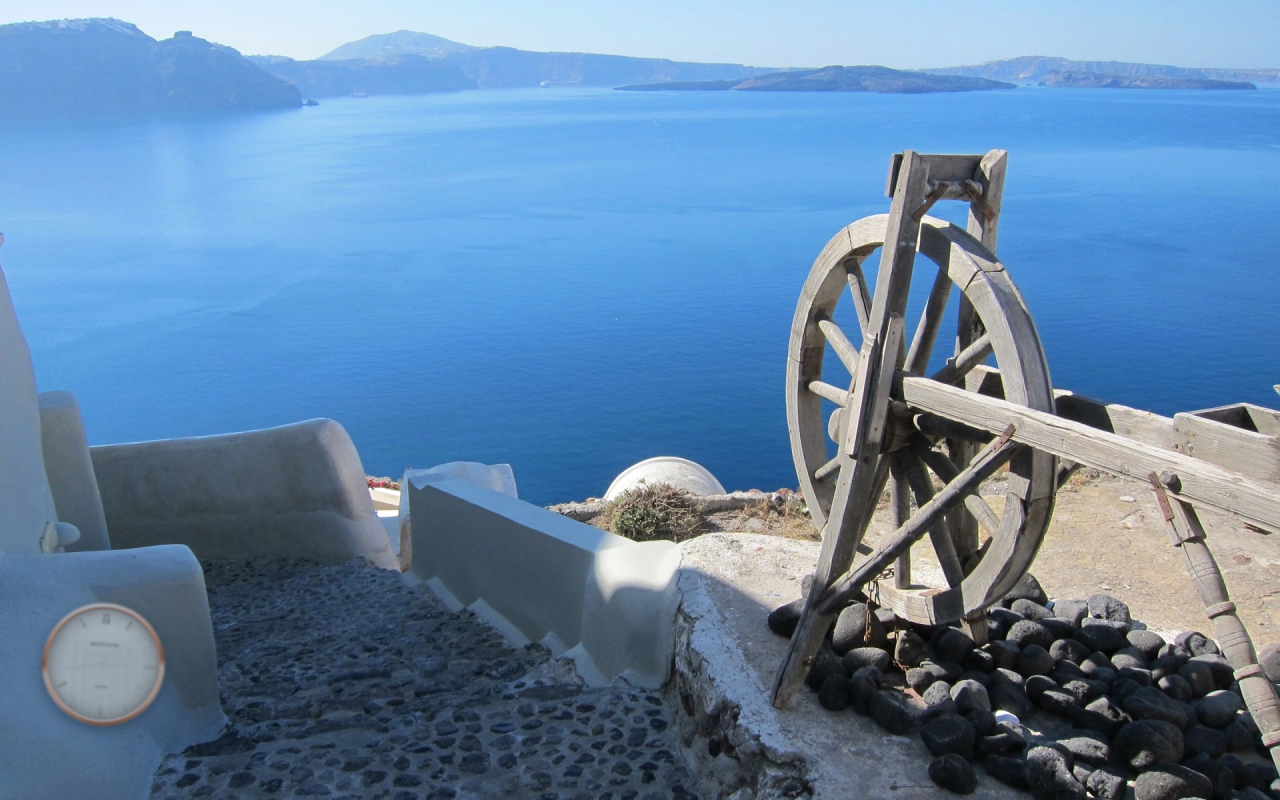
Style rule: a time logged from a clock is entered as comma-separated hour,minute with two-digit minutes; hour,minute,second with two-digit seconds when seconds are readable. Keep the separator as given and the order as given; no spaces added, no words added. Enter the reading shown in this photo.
2,43
